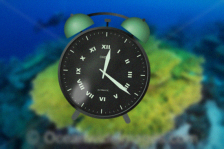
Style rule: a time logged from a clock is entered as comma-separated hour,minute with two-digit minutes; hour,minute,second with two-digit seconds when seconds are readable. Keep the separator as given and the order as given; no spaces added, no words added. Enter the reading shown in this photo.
12,21
